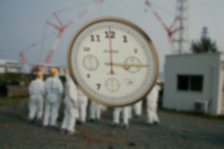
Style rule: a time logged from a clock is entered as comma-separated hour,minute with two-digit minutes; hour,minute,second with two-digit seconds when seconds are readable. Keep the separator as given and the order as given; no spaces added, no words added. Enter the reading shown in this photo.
3,15
